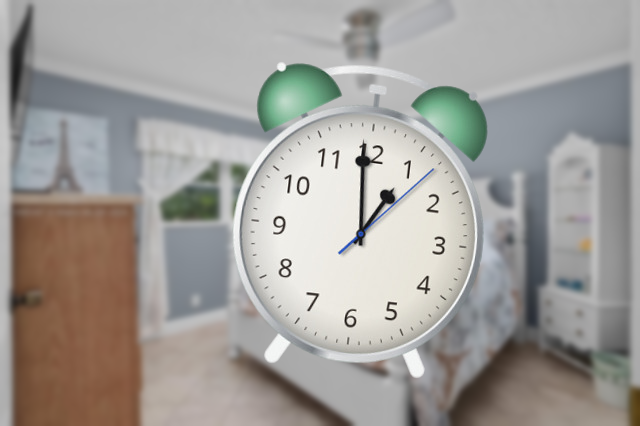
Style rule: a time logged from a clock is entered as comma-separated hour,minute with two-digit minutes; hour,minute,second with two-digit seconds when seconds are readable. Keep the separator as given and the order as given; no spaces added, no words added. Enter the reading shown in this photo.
12,59,07
